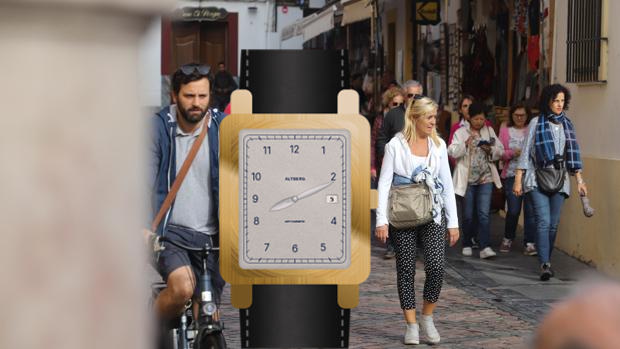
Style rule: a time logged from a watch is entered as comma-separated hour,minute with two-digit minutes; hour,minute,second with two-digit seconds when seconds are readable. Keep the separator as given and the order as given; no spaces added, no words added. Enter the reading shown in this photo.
8,11
